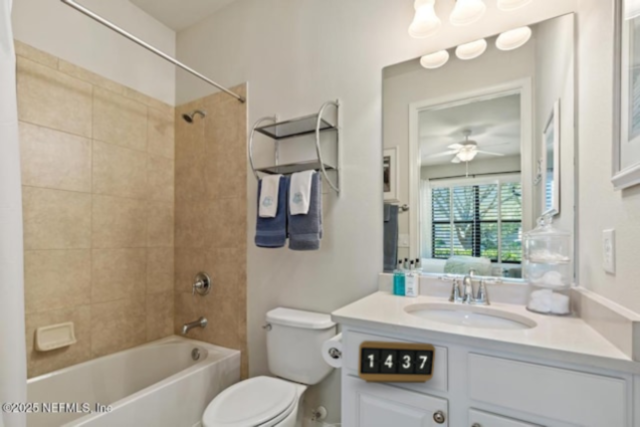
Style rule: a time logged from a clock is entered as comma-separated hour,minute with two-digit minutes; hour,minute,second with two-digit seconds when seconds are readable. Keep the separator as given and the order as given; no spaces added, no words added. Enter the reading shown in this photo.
14,37
